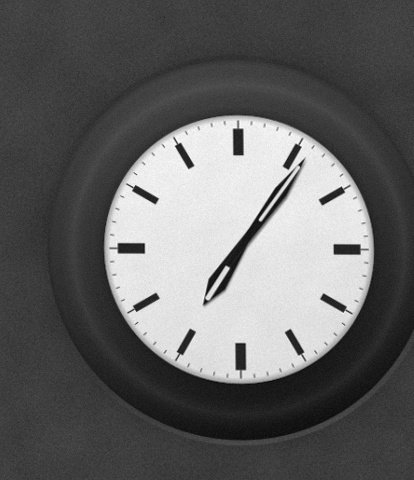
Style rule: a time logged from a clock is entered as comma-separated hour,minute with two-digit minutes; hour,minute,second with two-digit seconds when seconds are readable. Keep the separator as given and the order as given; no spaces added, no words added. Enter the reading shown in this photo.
7,06
